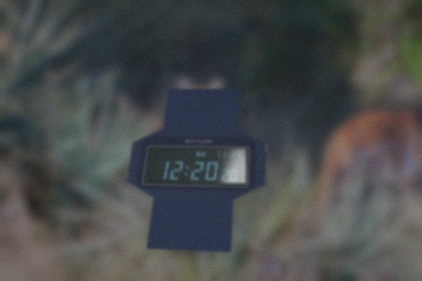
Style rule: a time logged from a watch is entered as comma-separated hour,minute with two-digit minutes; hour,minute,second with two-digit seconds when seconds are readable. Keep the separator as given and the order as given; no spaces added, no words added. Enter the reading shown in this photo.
12,20
